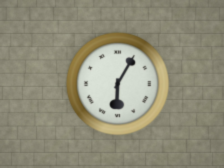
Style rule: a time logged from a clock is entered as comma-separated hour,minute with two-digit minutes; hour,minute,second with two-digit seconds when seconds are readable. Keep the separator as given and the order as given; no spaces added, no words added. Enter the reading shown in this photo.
6,05
